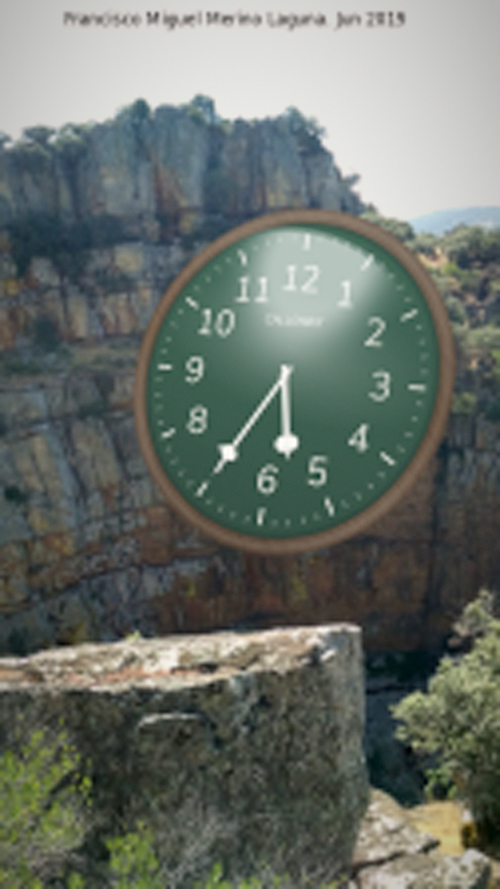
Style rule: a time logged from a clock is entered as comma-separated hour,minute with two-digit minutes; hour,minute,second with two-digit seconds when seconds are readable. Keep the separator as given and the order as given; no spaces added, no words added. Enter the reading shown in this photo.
5,35
